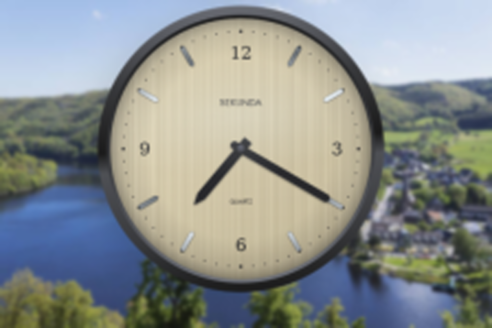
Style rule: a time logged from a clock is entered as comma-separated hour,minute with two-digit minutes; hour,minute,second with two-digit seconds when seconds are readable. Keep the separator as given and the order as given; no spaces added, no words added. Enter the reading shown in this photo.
7,20
